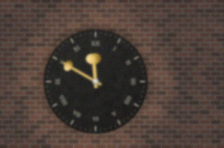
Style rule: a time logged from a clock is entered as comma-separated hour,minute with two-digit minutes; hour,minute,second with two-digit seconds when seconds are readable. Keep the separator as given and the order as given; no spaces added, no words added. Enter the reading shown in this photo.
11,50
